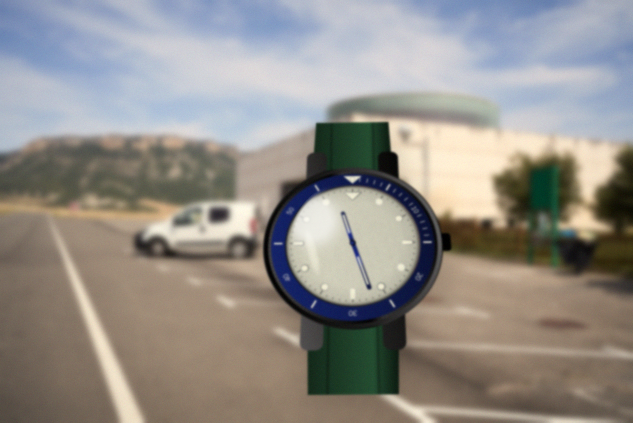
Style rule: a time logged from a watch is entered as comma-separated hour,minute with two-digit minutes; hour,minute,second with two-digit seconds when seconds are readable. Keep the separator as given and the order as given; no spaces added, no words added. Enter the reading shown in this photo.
11,27
